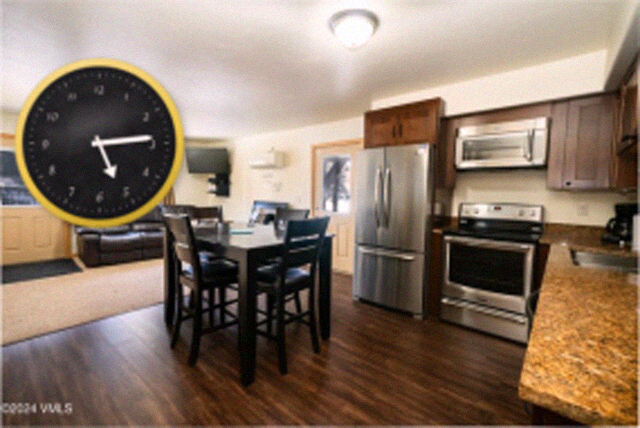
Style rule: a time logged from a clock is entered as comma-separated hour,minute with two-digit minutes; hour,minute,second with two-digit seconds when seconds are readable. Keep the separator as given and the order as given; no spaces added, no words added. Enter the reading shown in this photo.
5,14
